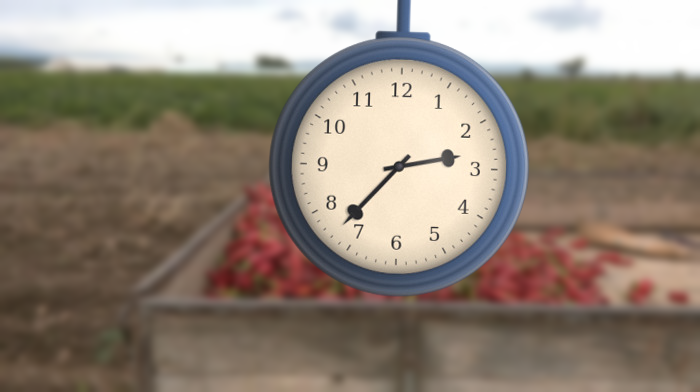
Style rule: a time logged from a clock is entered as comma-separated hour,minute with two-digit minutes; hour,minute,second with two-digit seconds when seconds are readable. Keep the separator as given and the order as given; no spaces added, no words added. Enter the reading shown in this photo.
2,37
